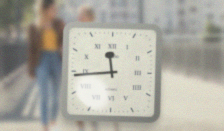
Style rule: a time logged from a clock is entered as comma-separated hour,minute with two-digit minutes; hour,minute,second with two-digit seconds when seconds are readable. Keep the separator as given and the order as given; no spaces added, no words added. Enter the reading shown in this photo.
11,44
